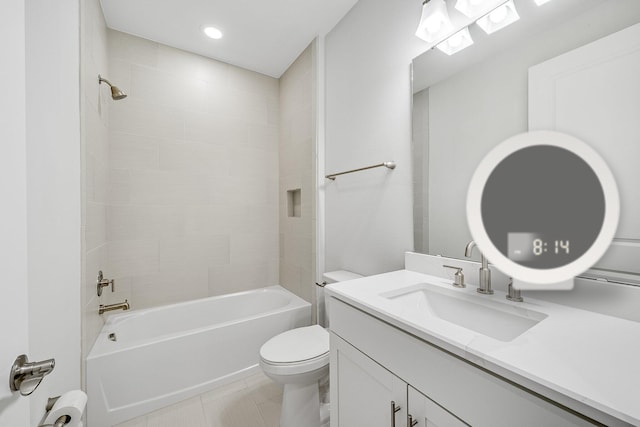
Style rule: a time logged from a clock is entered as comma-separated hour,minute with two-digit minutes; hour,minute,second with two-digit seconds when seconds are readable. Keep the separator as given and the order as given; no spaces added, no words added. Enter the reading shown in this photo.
8,14
